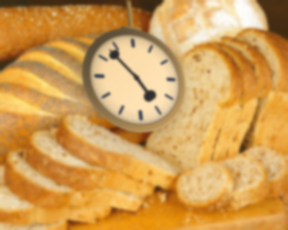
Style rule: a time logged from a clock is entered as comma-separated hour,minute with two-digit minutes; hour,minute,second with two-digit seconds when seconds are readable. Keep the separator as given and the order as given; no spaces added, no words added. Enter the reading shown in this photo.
4,53
